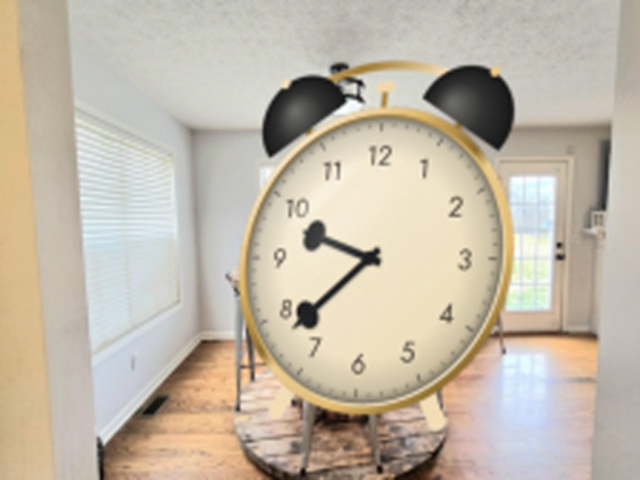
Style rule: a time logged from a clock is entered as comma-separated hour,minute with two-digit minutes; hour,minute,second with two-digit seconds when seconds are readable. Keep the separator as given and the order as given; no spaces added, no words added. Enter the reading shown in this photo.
9,38
